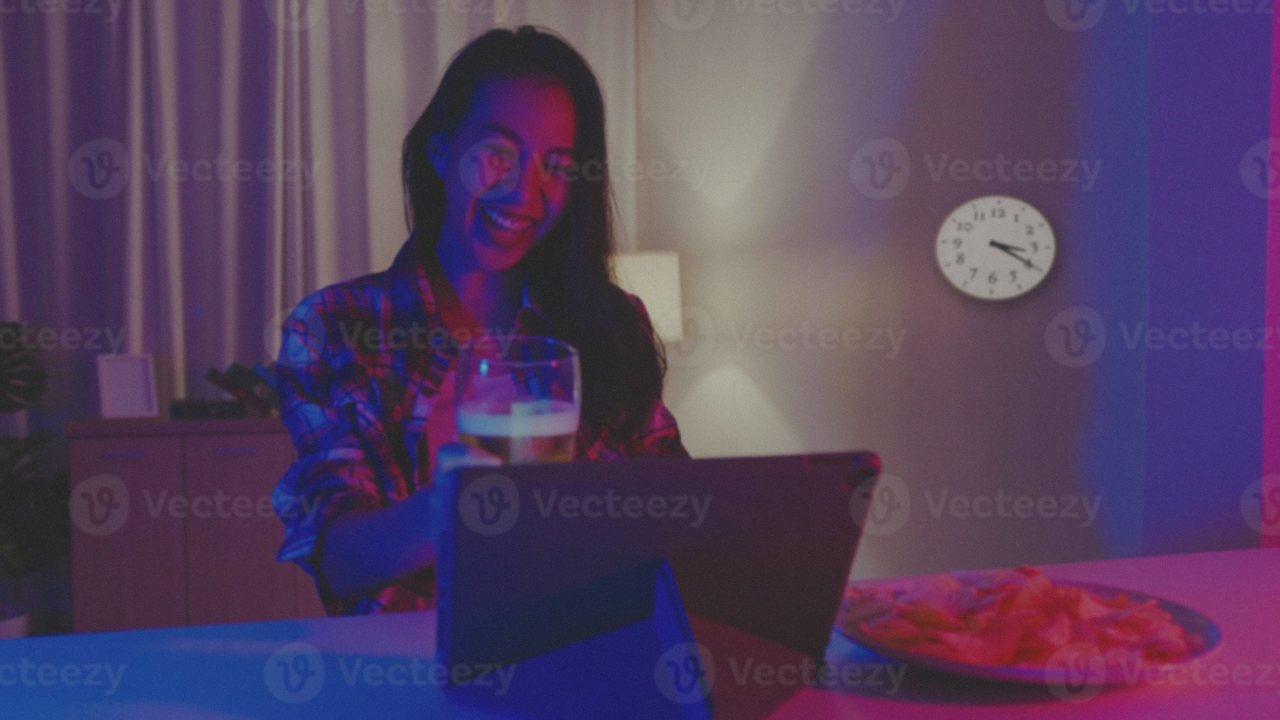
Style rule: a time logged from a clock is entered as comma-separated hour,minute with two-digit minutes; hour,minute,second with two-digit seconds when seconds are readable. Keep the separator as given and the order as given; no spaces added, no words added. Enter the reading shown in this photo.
3,20
